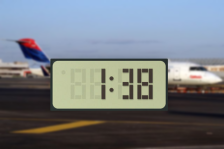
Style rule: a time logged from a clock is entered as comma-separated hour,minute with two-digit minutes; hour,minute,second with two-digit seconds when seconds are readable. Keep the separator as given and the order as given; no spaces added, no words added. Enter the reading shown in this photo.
1,38
